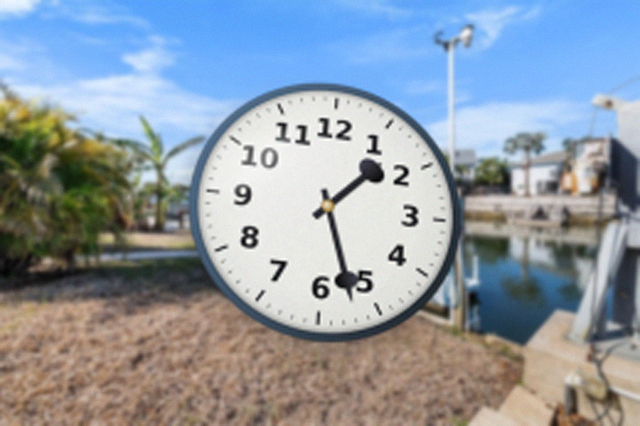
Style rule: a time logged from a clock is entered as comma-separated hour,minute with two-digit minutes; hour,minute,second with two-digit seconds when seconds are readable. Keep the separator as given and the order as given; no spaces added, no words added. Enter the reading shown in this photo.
1,27
